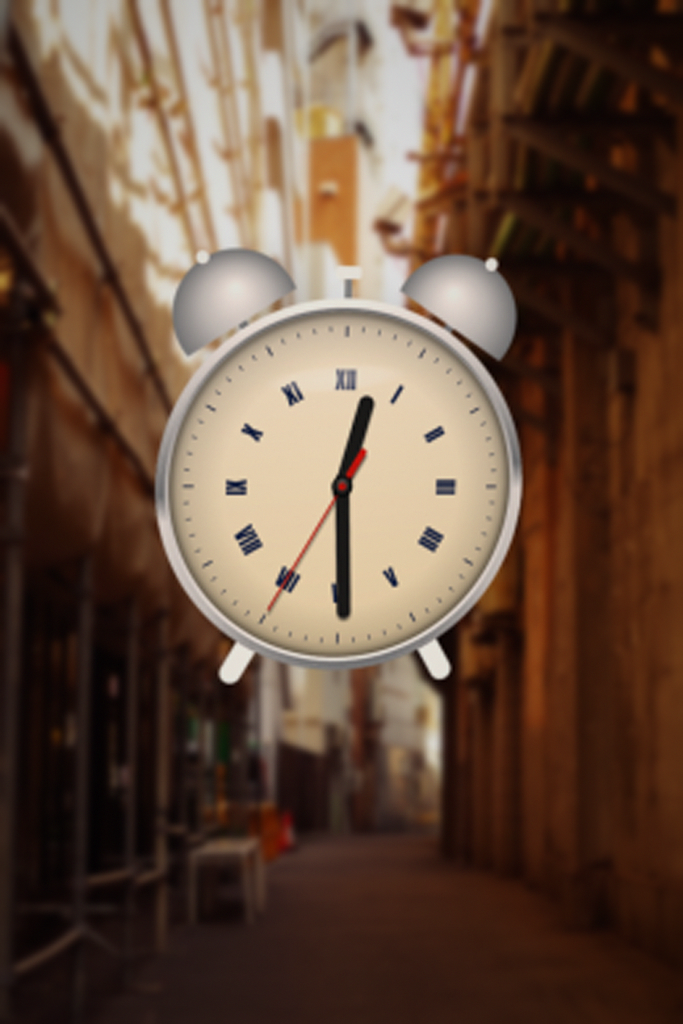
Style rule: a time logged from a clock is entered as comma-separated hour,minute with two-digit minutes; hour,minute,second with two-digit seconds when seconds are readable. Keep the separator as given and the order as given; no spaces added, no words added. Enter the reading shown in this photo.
12,29,35
